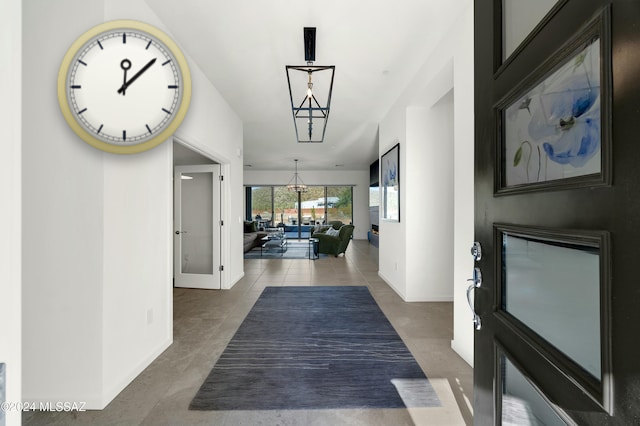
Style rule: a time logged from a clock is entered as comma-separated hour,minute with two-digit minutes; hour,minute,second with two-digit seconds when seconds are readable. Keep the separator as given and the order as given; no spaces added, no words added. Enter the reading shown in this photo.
12,08
